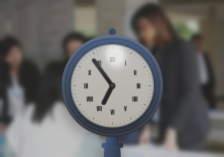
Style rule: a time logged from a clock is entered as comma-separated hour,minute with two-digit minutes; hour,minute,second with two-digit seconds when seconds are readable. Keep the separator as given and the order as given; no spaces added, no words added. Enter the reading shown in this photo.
6,54
